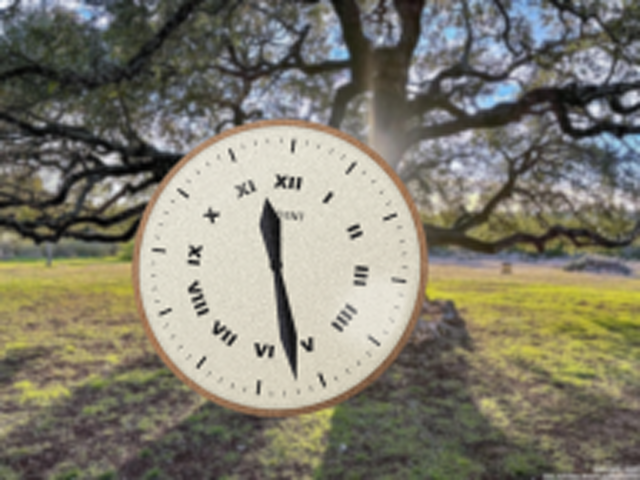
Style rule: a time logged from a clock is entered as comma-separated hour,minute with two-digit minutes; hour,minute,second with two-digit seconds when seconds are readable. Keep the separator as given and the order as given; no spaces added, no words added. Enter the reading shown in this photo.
11,27
